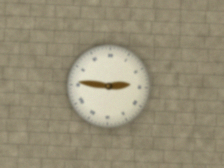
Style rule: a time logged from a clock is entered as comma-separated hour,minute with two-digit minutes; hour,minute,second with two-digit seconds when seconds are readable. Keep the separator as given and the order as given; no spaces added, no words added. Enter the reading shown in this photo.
2,46
